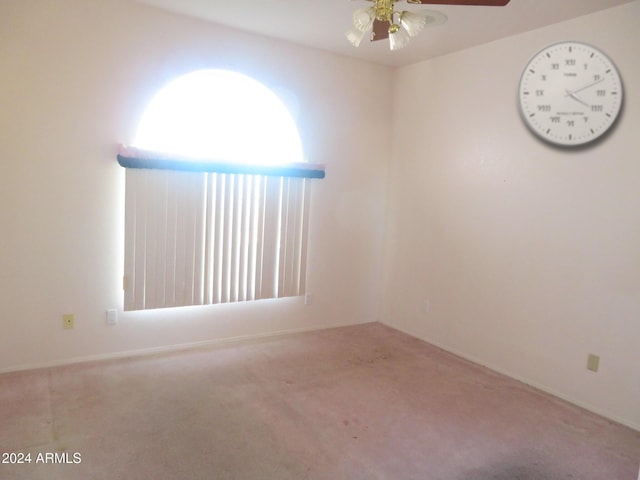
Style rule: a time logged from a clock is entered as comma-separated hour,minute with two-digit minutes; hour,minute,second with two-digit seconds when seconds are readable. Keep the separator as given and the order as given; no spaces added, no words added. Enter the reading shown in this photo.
4,11
